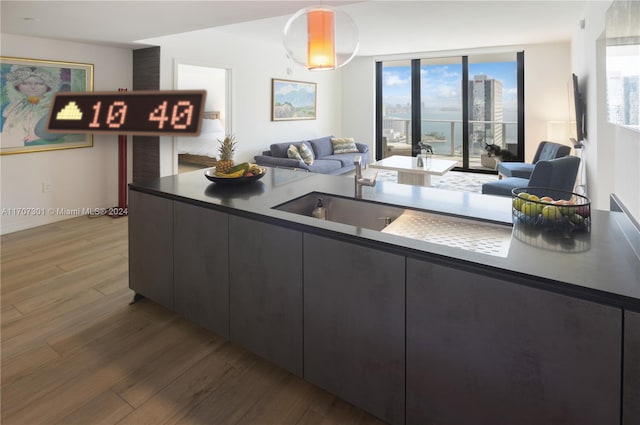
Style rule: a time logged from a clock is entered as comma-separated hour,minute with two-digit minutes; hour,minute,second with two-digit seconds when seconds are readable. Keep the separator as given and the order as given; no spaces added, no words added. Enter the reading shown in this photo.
10,40
